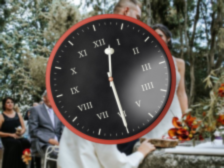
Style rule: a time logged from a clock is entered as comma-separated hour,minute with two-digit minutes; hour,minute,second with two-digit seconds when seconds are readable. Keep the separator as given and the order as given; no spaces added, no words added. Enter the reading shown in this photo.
12,30
